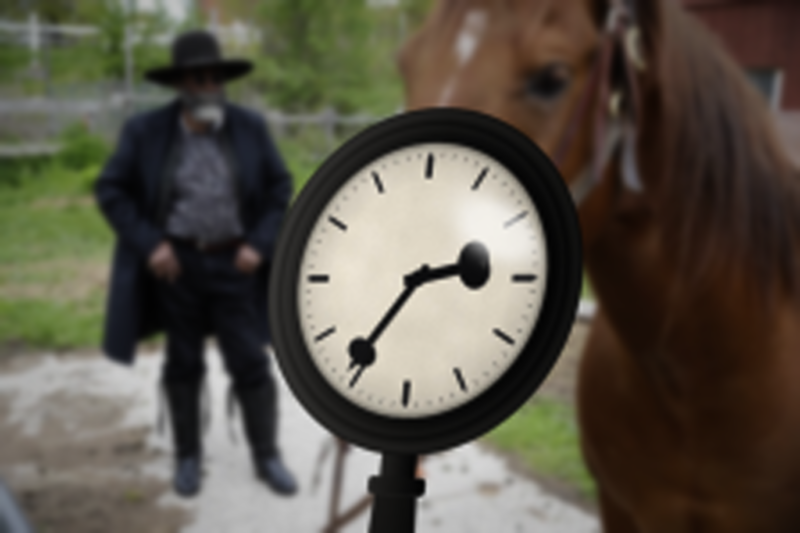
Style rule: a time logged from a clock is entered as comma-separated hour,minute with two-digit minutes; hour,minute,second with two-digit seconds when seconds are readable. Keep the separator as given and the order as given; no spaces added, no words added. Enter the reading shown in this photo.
2,36
